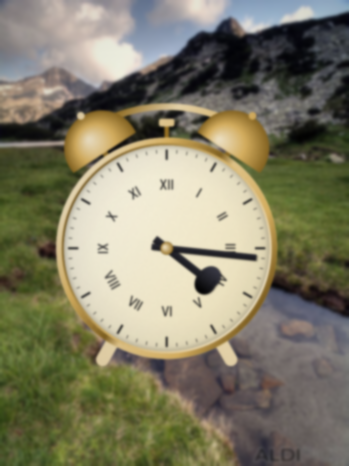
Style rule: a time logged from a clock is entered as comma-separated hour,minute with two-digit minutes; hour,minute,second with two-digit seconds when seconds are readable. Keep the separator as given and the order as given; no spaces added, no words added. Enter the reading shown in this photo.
4,16
